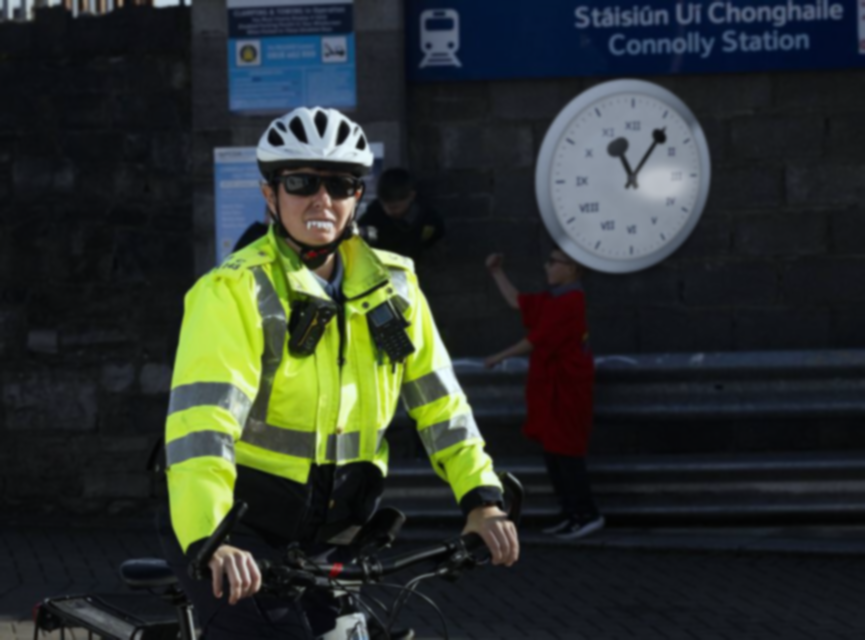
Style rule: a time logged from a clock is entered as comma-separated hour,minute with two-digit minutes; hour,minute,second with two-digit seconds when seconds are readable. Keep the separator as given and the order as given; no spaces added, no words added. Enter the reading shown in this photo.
11,06
